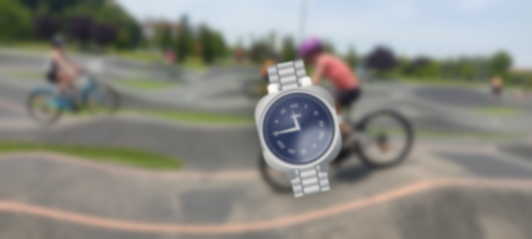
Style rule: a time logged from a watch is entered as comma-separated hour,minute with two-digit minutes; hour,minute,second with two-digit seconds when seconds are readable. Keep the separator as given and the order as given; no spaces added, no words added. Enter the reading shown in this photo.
11,45
